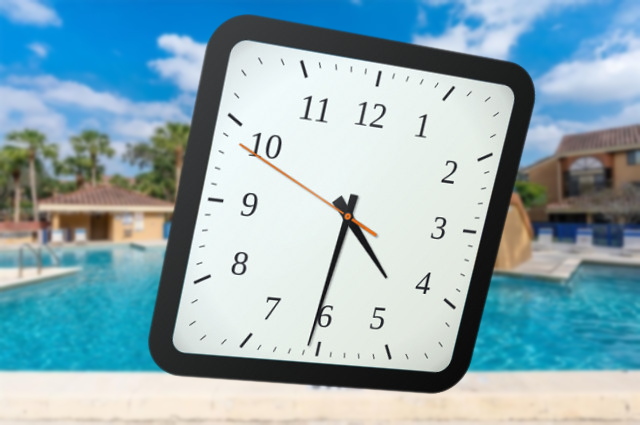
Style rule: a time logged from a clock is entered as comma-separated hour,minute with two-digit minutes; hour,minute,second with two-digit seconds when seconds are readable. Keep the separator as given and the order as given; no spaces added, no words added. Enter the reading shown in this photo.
4,30,49
